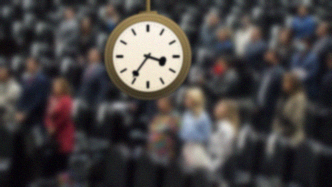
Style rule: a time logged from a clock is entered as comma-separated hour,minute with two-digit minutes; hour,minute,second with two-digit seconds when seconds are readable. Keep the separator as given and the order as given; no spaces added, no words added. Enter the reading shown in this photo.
3,36
